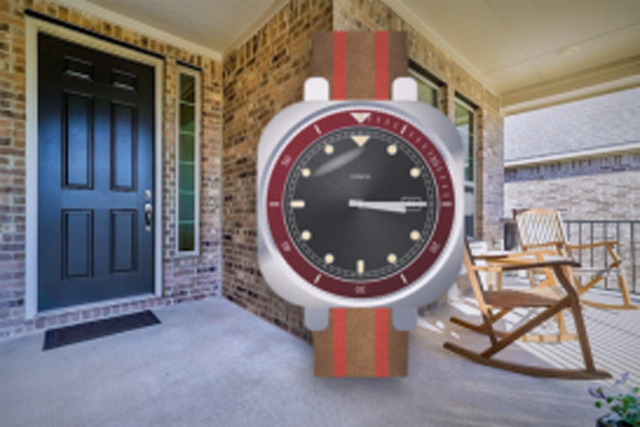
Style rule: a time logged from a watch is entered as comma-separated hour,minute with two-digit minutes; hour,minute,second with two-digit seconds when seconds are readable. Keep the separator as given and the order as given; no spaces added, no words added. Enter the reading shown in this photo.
3,15
